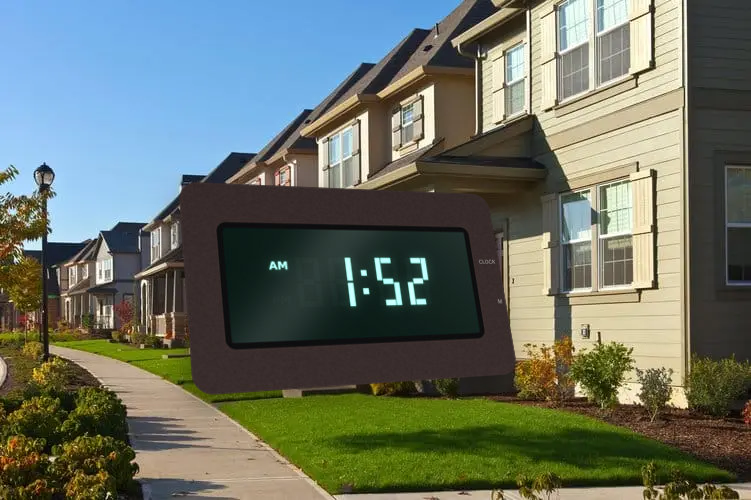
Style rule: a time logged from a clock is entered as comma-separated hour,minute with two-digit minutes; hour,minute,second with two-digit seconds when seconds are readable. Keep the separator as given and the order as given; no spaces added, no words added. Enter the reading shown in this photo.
1,52
